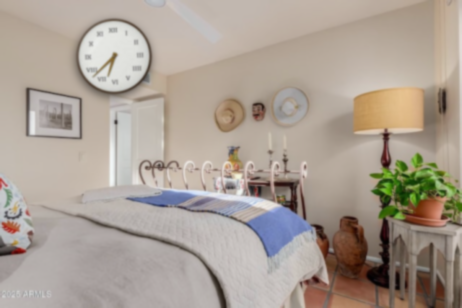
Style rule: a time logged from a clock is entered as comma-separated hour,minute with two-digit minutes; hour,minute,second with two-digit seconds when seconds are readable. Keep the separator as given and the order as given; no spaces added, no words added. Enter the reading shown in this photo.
6,38
